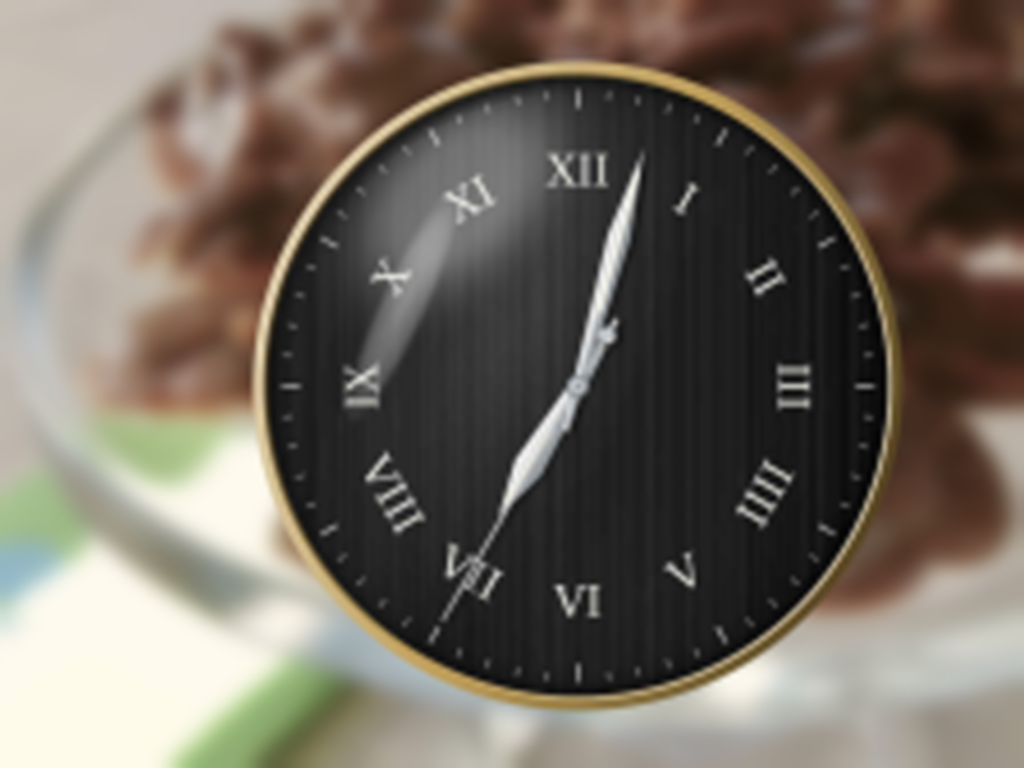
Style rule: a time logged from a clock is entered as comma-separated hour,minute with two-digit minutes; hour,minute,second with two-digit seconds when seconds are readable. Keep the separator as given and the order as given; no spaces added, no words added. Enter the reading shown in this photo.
7,02,35
